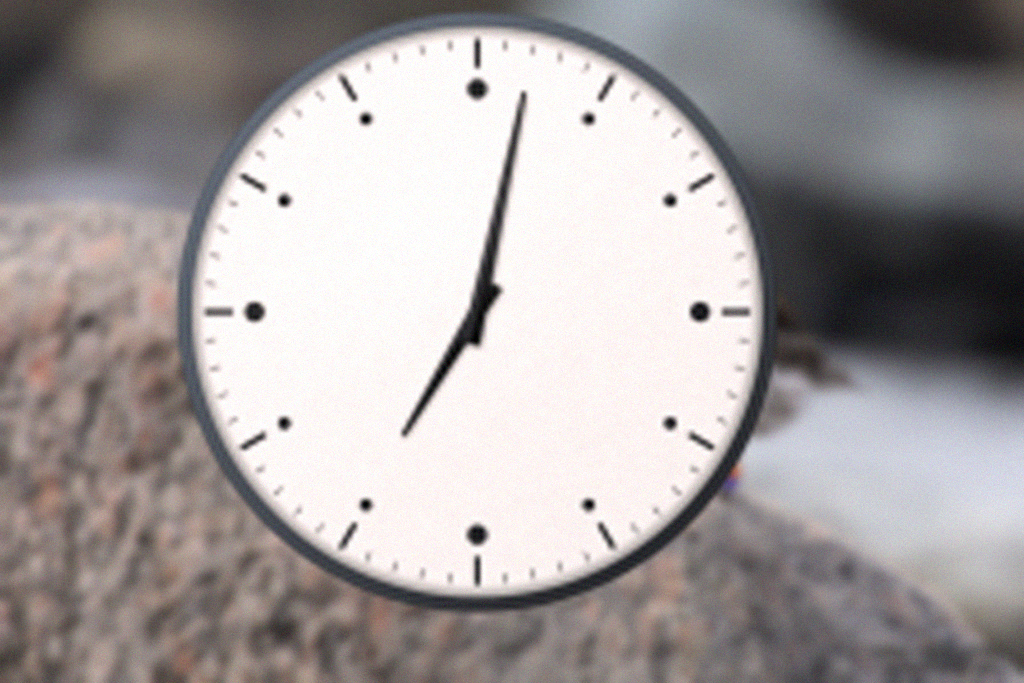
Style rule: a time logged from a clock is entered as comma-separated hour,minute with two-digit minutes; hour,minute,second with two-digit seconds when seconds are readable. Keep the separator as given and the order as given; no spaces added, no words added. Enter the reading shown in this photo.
7,02
